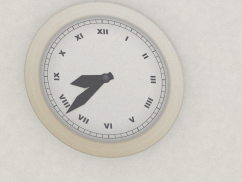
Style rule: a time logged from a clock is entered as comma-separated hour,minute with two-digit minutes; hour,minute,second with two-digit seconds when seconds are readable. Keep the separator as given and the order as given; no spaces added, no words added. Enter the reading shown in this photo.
8,38
